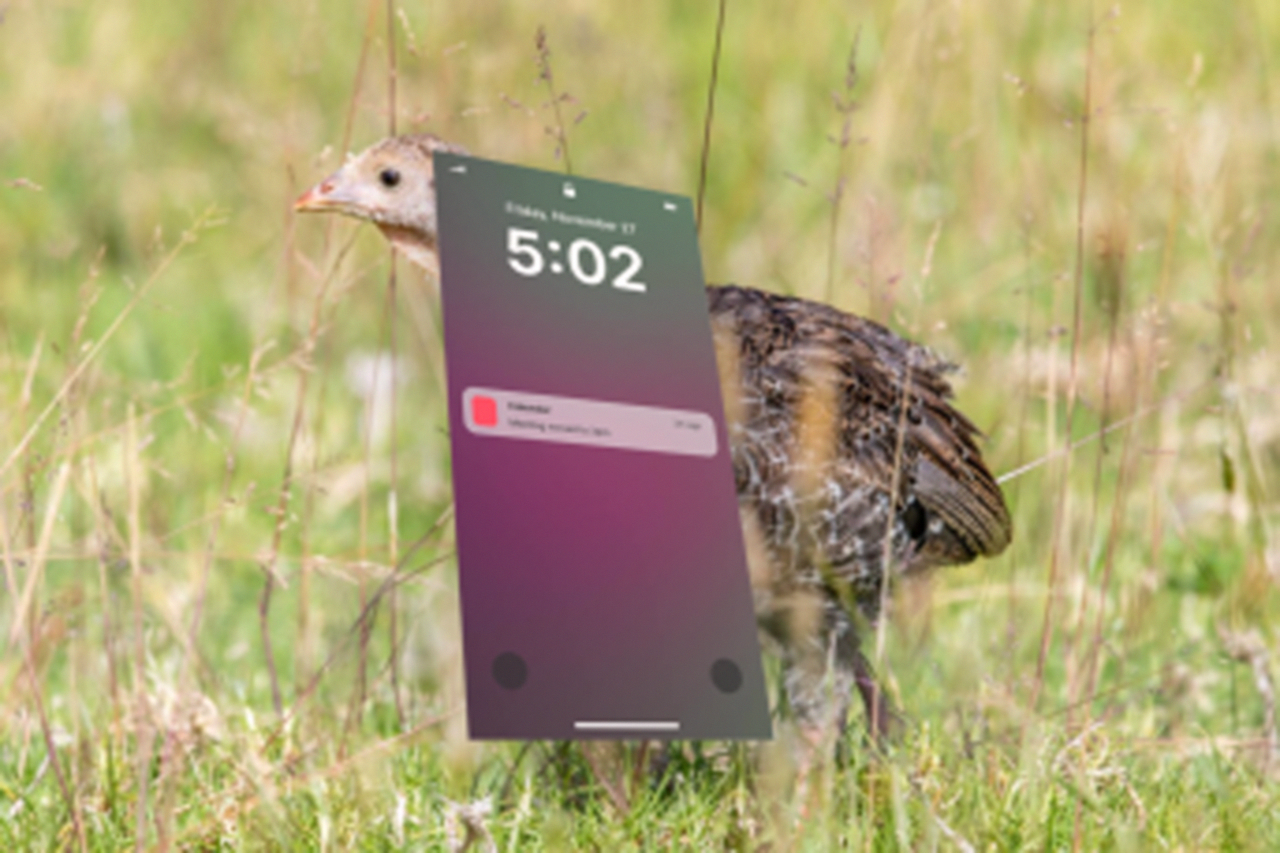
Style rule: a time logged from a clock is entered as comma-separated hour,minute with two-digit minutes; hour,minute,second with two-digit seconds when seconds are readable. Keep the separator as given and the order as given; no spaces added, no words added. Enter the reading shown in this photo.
5,02
